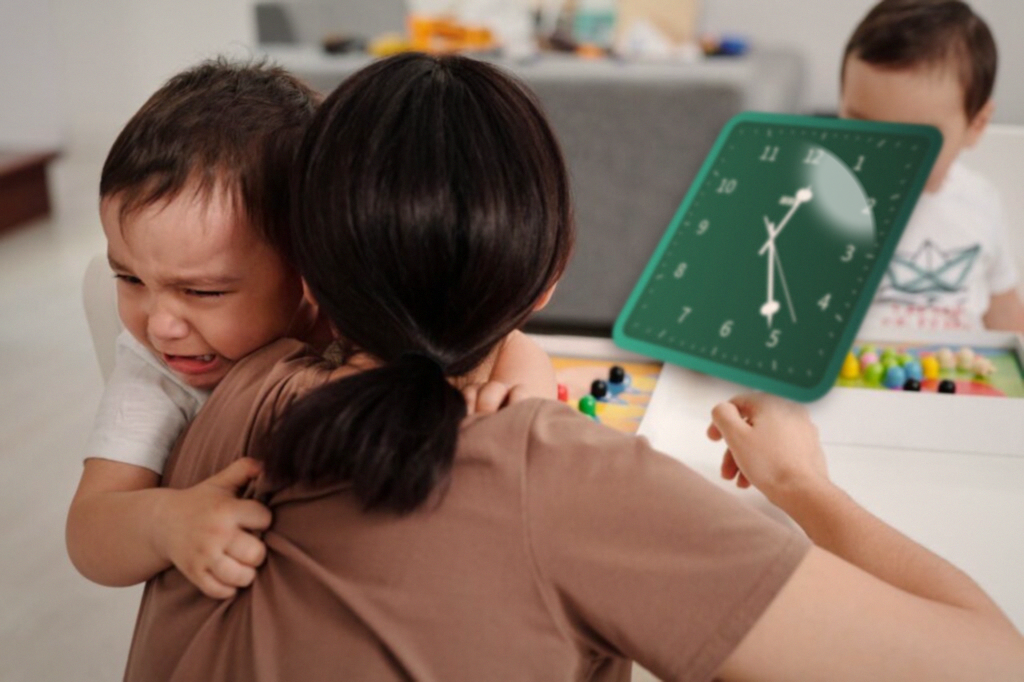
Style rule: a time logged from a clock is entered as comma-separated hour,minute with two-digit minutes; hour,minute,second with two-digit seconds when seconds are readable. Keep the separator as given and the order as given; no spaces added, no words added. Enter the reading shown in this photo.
12,25,23
